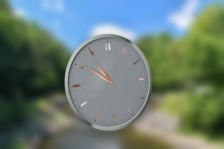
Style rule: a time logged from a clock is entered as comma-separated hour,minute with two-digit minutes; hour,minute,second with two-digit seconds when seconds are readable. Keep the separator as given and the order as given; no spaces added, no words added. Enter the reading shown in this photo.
10,51
